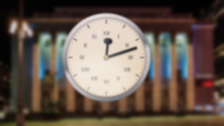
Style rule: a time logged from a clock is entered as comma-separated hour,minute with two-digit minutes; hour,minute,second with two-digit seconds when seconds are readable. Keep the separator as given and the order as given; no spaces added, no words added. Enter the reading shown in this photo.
12,12
